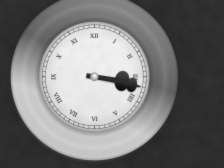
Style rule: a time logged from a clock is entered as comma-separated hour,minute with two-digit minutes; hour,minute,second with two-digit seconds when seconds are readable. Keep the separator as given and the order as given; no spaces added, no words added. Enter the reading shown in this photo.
3,17
